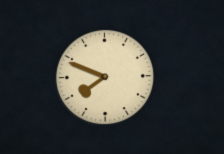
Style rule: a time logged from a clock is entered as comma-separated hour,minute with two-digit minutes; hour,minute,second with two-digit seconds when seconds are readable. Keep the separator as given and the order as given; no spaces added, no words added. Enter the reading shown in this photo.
7,49
